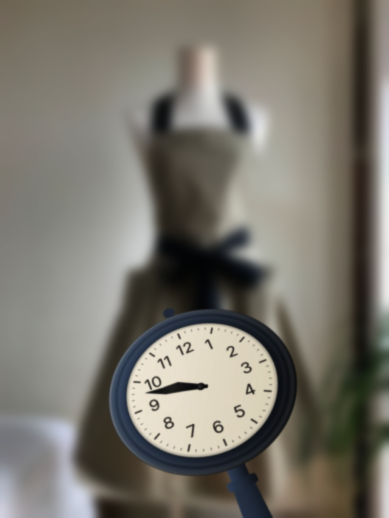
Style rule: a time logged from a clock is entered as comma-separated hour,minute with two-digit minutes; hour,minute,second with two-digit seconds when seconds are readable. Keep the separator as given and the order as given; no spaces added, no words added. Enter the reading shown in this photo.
9,48
